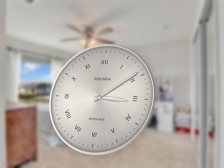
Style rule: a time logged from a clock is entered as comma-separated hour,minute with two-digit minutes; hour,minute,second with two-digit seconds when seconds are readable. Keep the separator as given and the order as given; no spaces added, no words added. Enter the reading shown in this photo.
3,09
